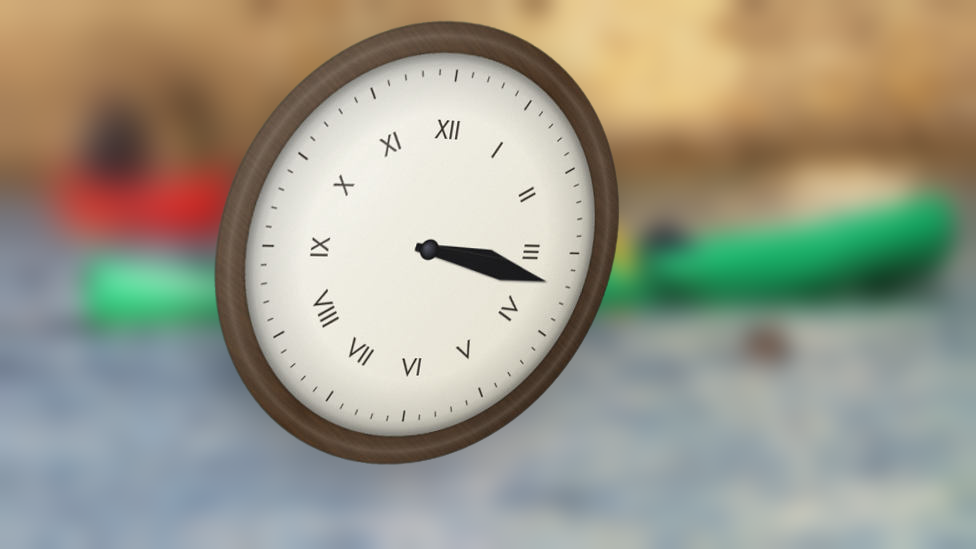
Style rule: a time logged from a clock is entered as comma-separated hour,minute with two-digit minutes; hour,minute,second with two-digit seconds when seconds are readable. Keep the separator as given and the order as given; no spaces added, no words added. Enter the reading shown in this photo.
3,17
